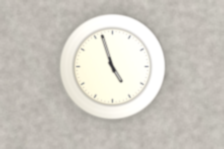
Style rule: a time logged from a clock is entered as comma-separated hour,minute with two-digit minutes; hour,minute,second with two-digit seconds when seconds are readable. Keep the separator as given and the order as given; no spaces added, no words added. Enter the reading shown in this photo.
4,57
